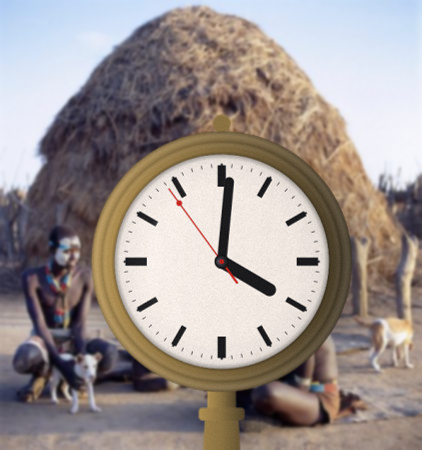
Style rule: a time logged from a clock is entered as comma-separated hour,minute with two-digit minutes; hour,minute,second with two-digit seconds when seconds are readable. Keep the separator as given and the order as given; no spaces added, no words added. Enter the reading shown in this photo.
4,00,54
